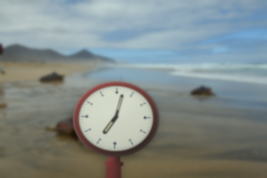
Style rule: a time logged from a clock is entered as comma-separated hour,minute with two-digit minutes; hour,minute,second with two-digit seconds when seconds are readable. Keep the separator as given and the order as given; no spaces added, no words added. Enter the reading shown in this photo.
7,02
